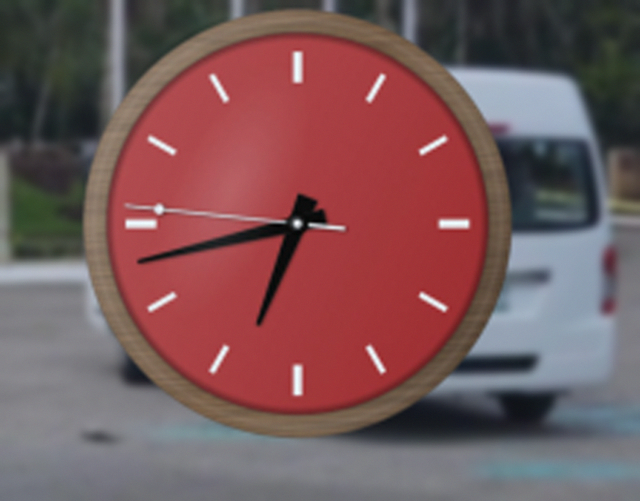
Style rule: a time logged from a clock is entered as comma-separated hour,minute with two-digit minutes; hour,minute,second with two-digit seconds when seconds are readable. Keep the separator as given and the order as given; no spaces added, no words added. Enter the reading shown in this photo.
6,42,46
